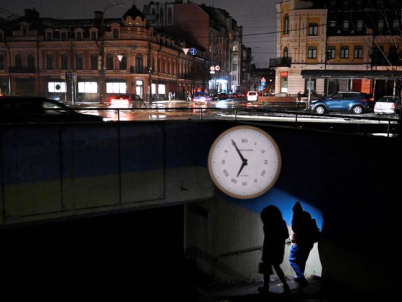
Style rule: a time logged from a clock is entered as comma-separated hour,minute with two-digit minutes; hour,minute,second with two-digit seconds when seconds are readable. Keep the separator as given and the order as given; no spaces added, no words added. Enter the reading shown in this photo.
6,55
